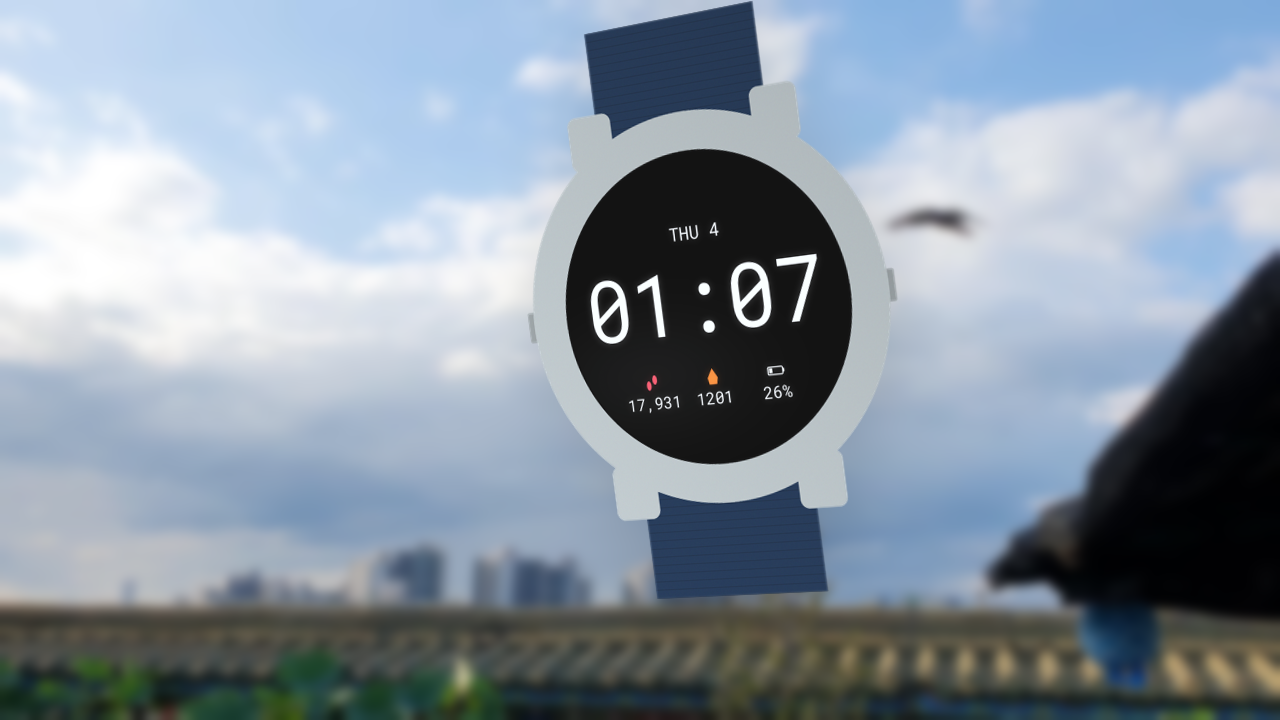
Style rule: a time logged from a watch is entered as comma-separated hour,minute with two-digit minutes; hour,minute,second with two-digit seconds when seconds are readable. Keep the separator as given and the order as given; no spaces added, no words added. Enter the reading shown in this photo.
1,07
